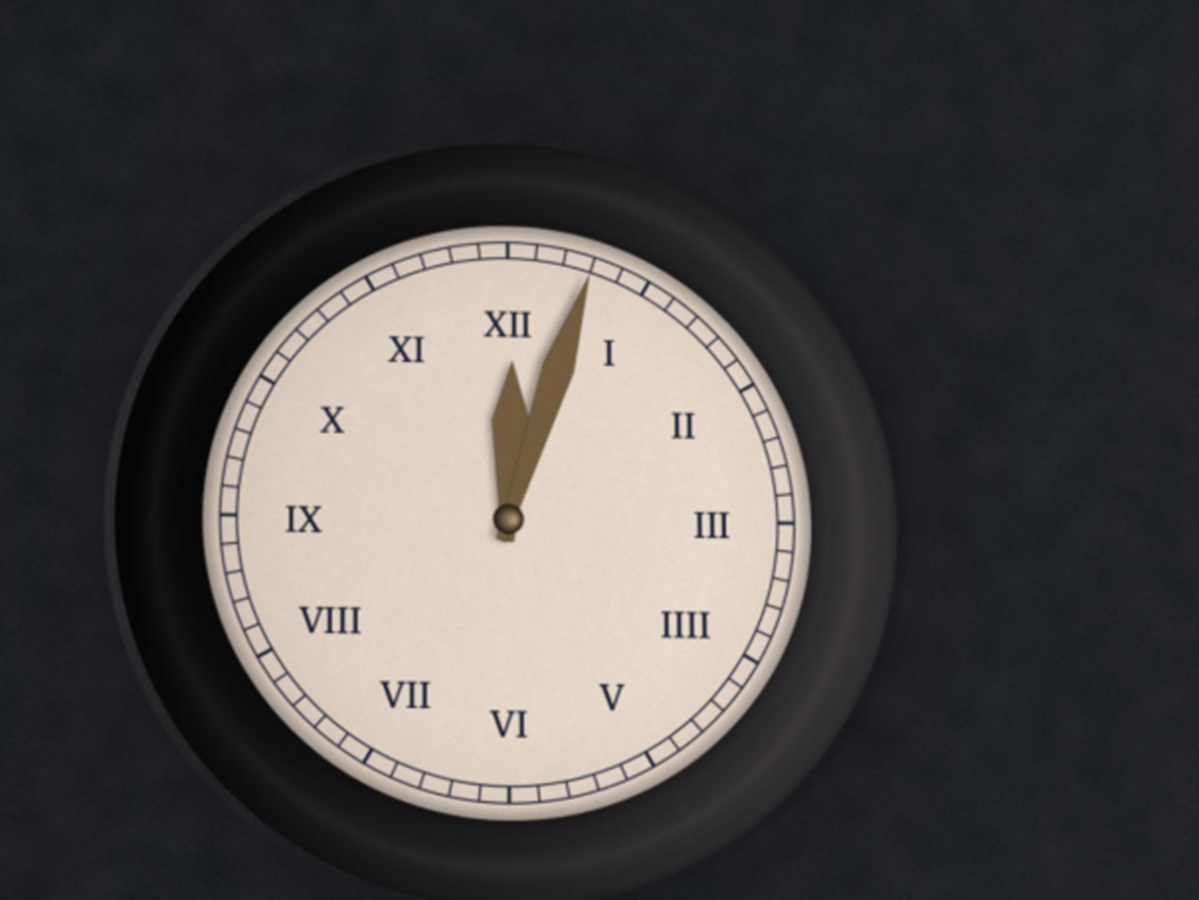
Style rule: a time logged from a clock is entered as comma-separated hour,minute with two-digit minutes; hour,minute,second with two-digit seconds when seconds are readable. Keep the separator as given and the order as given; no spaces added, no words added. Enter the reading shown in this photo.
12,03
